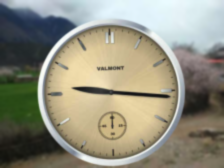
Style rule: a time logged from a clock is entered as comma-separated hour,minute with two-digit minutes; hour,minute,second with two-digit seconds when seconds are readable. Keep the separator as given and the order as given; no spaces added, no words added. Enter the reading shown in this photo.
9,16
